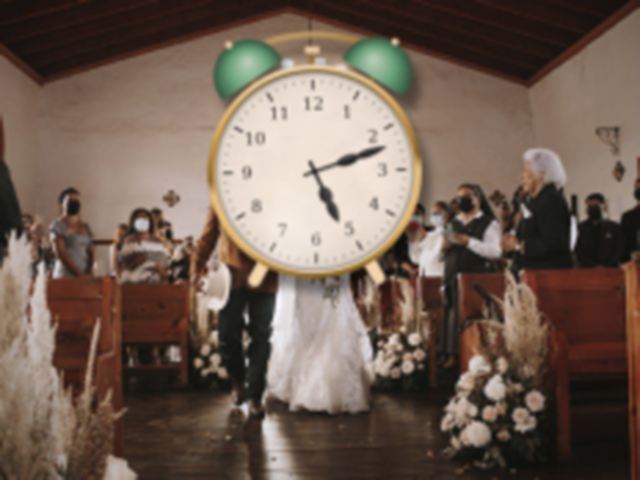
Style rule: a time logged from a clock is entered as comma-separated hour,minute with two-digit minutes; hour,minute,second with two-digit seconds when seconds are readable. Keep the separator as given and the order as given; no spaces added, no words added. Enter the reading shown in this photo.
5,12
